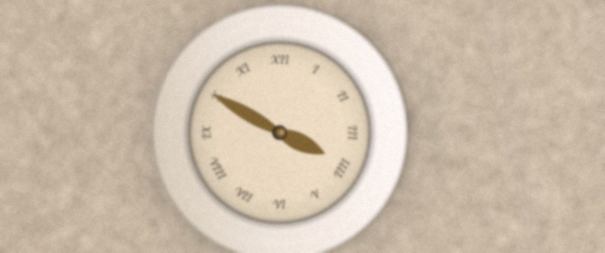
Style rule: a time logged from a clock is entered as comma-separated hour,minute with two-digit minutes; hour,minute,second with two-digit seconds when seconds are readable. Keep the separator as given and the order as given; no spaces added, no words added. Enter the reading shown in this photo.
3,50
